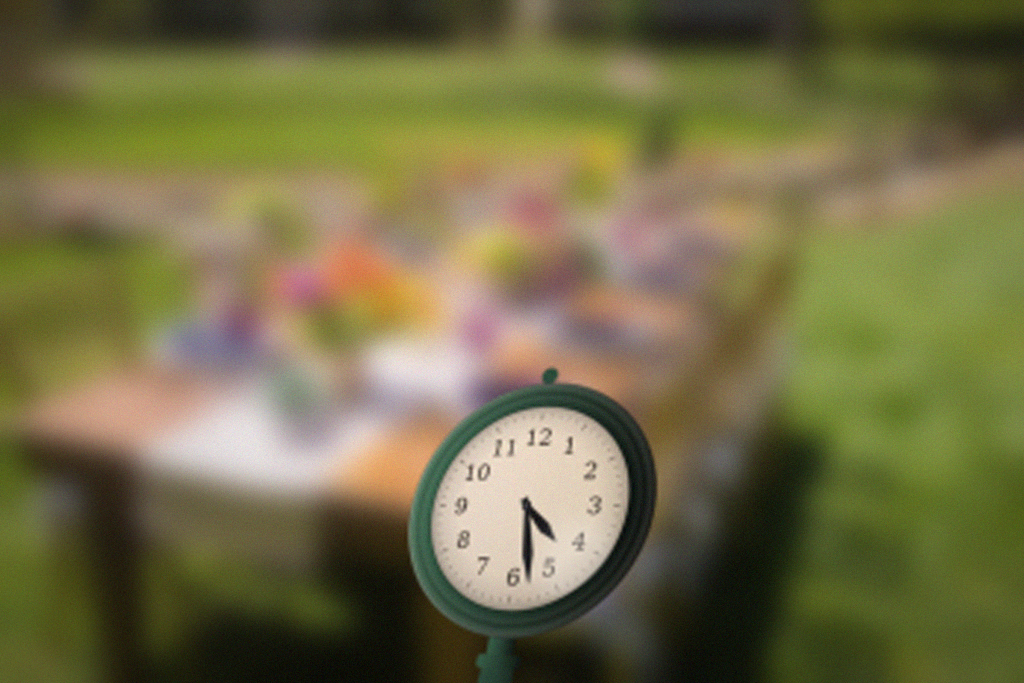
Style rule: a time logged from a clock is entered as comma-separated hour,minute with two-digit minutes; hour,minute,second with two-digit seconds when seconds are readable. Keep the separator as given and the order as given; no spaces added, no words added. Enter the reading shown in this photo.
4,28
